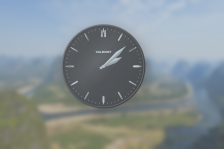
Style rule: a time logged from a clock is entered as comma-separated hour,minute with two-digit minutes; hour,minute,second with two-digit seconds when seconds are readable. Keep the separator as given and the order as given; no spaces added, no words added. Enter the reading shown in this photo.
2,08
